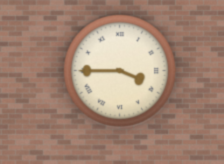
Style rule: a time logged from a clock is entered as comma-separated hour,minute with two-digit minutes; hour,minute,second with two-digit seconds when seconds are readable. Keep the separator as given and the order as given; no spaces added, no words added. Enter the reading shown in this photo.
3,45
